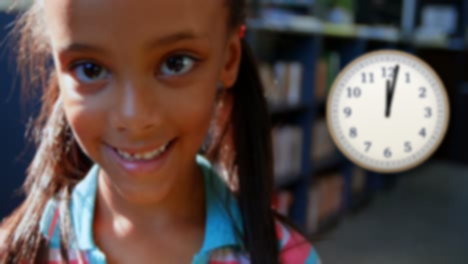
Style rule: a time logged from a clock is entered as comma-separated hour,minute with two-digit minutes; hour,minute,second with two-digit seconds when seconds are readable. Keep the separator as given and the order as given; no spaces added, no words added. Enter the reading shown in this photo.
12,02
